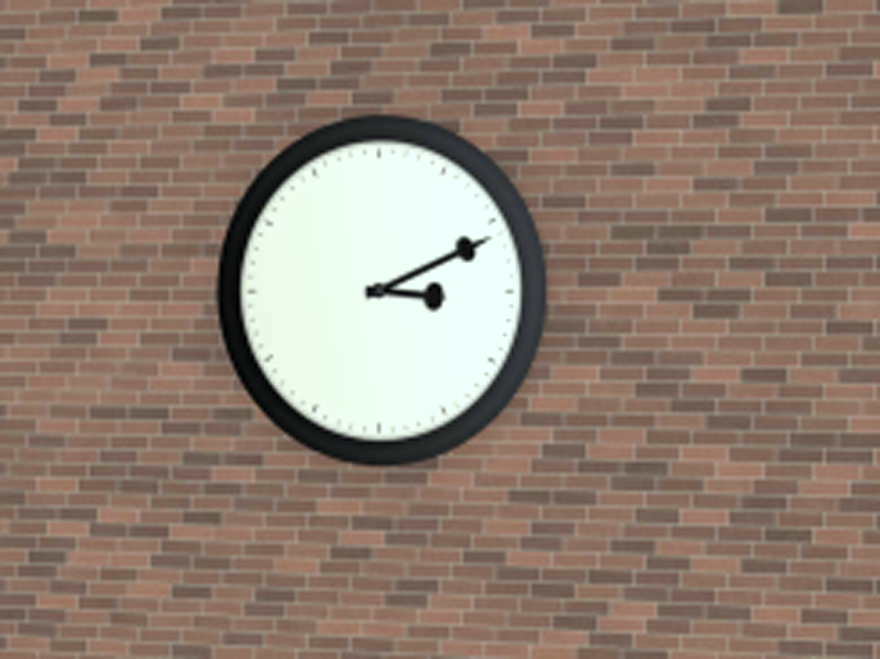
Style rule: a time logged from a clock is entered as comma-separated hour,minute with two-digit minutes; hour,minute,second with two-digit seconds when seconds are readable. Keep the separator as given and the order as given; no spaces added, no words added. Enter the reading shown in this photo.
3,11
